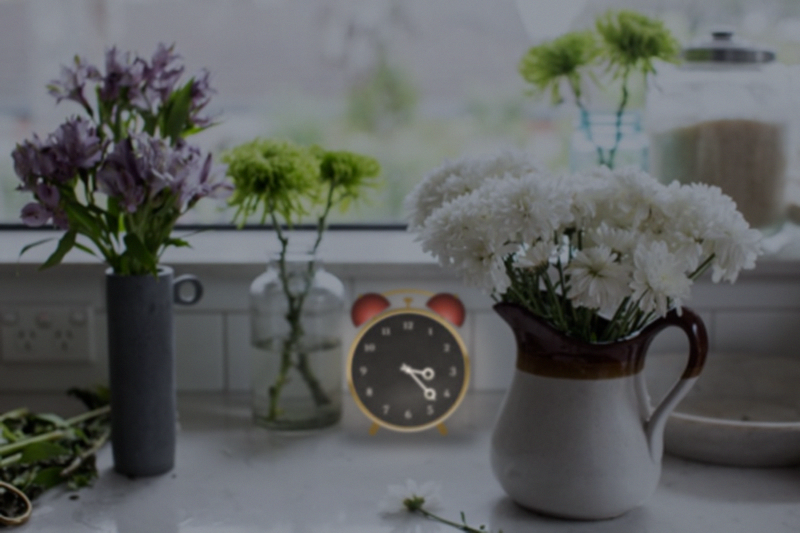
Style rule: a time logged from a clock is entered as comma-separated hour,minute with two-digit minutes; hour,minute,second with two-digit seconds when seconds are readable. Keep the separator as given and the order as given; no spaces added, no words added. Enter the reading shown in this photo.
3,23
